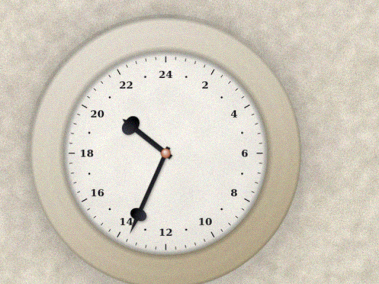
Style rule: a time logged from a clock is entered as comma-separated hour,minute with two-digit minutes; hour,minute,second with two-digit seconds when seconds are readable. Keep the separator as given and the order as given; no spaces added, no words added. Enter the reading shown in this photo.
20,34
